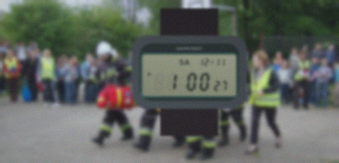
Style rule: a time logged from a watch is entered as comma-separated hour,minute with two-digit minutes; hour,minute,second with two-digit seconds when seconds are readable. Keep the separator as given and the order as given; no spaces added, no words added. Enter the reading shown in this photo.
1,00
